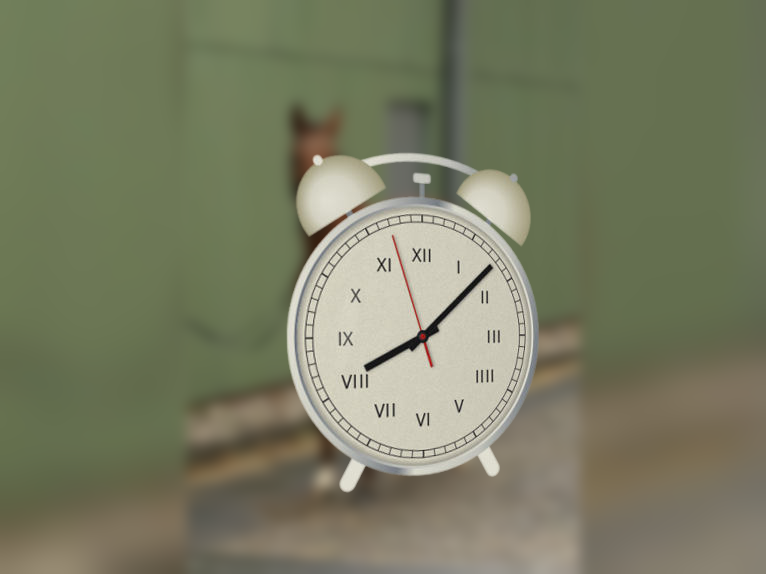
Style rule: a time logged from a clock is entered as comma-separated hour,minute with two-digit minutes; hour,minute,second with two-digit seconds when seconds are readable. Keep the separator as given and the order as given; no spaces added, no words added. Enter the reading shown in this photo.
8,07,57
